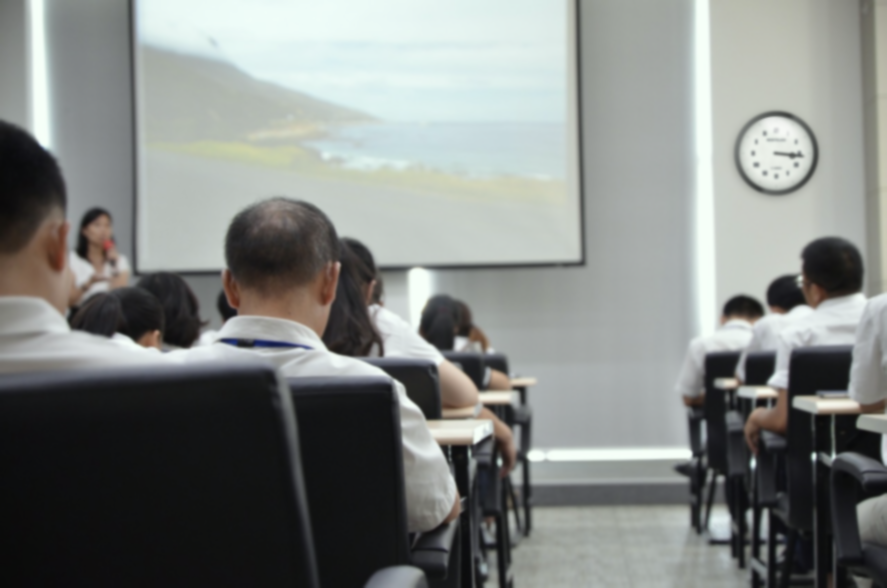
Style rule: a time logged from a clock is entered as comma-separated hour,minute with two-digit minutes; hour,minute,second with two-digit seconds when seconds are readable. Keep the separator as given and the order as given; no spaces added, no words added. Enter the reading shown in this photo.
3,16
